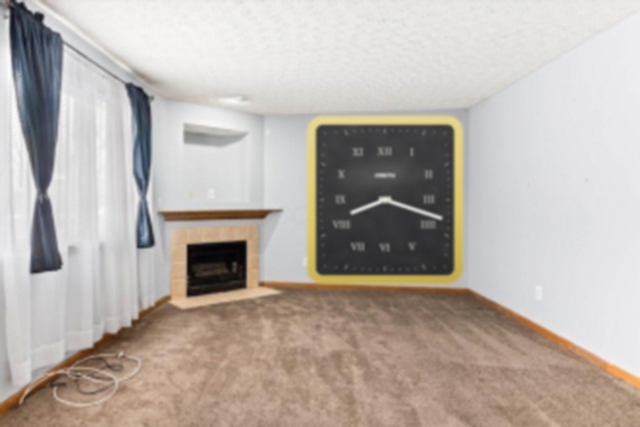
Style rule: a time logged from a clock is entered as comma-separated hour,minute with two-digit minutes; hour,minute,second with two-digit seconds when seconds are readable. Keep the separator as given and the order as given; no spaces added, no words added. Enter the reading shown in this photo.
8,18
